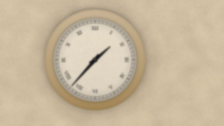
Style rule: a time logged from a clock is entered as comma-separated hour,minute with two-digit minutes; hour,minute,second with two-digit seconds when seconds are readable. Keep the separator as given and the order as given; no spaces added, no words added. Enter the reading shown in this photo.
1,37
